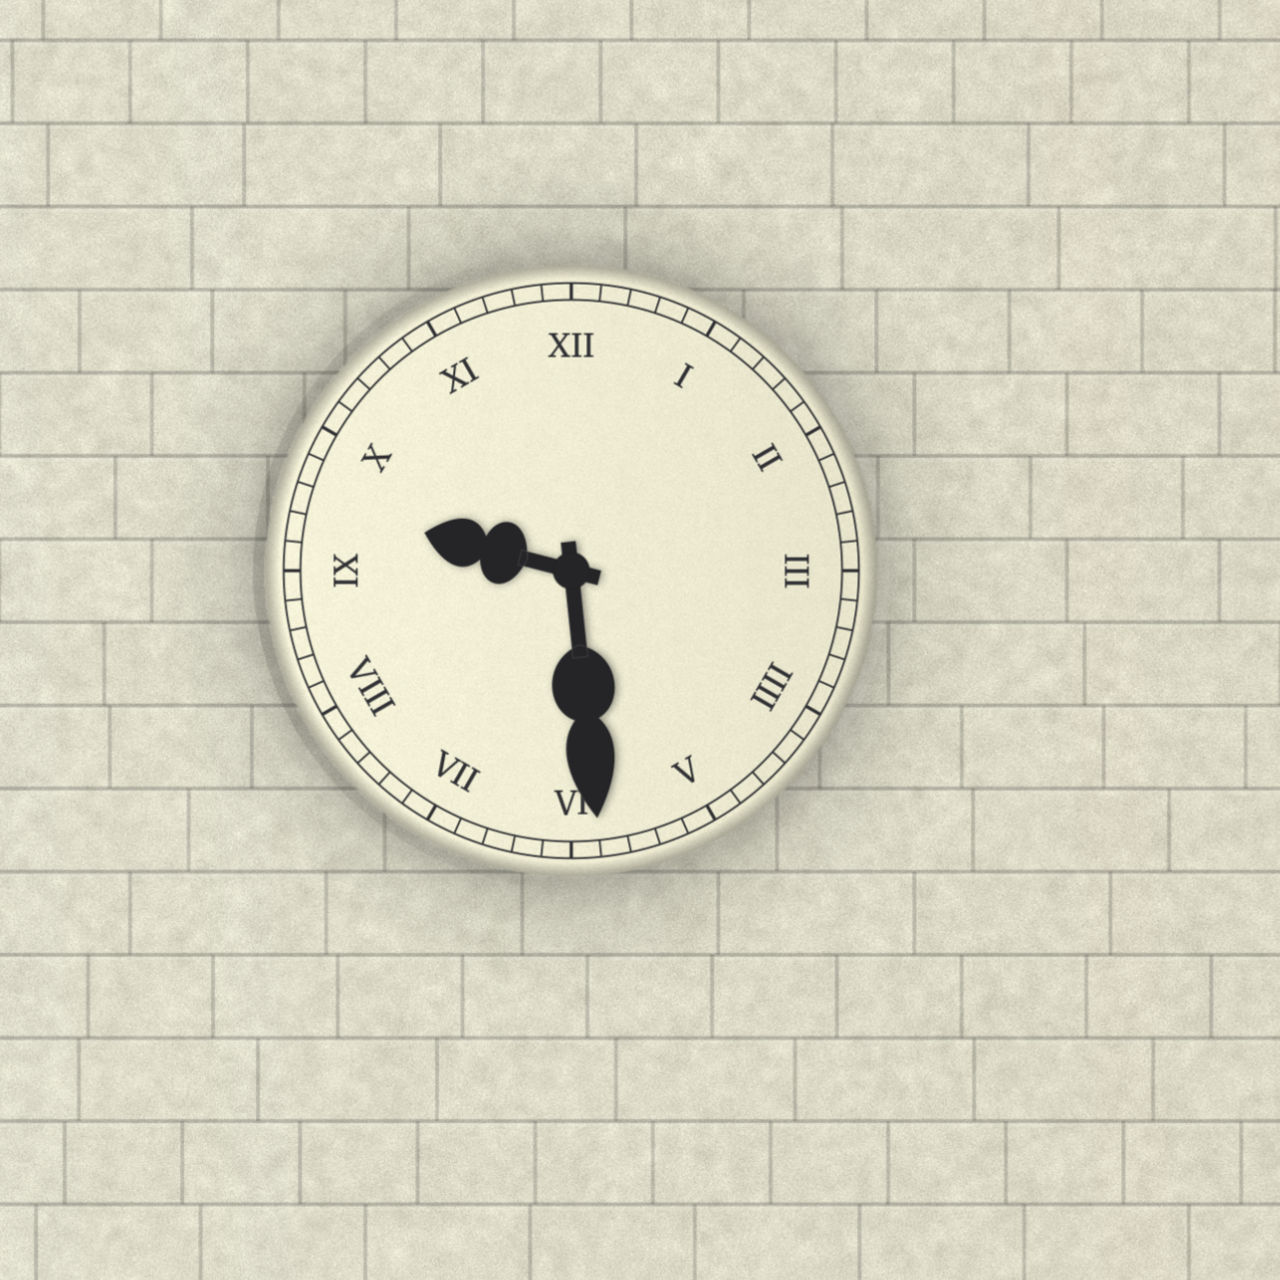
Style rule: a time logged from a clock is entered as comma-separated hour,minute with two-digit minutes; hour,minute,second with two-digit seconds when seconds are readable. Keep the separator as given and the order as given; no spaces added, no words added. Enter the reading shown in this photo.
9,29
